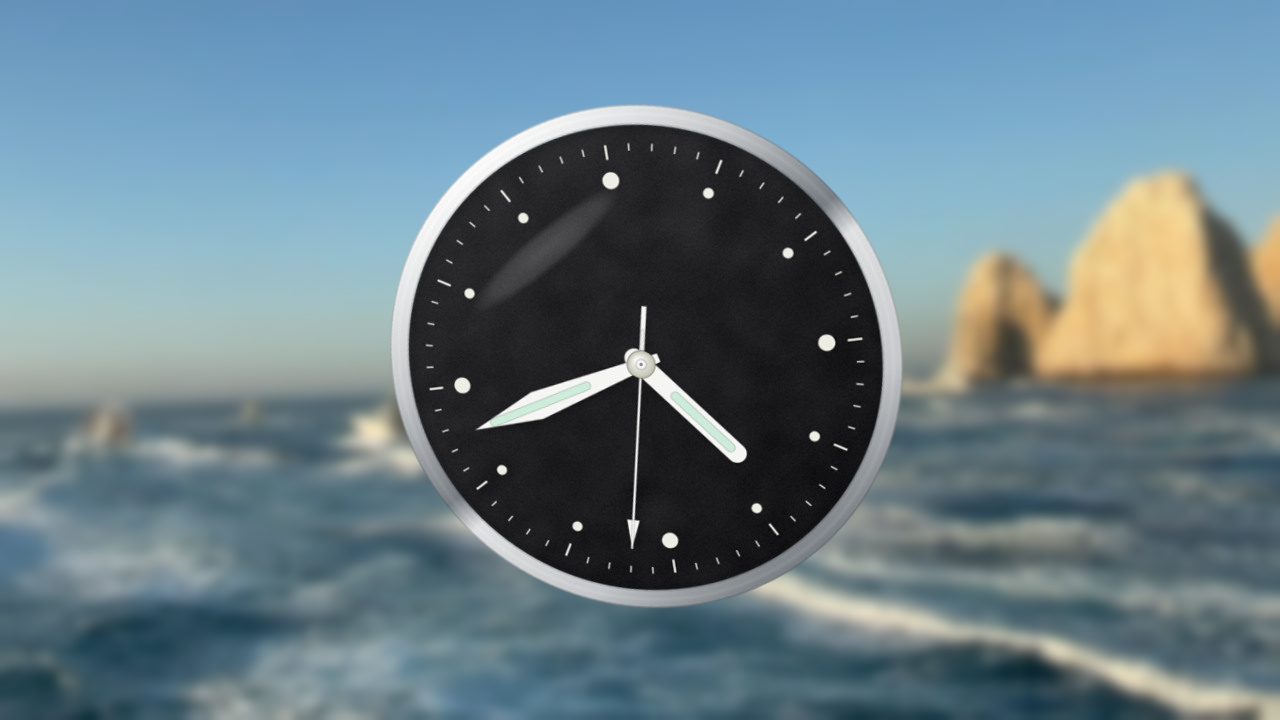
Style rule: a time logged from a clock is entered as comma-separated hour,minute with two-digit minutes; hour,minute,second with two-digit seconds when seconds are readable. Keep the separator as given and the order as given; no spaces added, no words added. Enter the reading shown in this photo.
4,42,32
